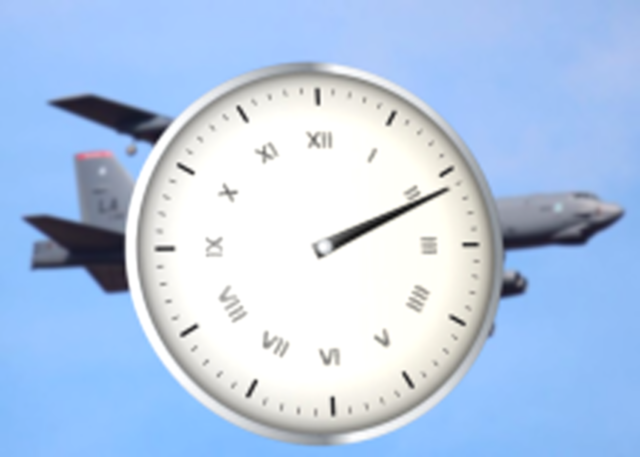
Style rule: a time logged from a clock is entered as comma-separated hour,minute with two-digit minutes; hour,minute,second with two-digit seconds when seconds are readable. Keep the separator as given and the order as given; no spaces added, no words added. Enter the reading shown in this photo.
2,11
